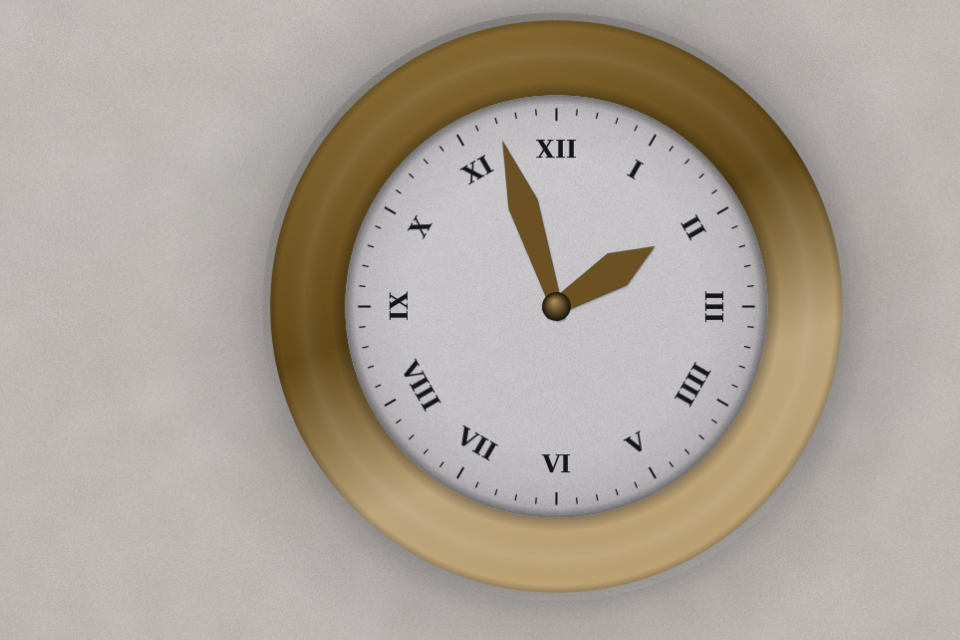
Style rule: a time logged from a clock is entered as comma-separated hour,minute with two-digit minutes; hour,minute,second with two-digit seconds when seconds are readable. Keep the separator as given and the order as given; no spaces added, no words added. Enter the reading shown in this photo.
1,57
